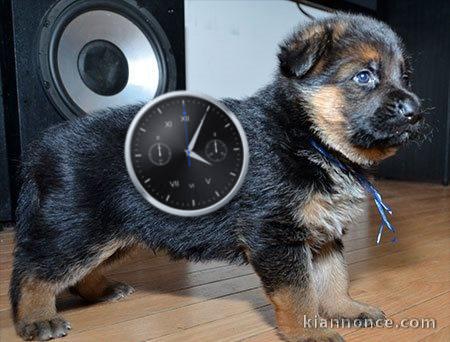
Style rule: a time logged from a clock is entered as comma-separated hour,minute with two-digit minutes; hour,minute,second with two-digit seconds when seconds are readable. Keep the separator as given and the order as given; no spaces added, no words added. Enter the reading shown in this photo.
4,05
